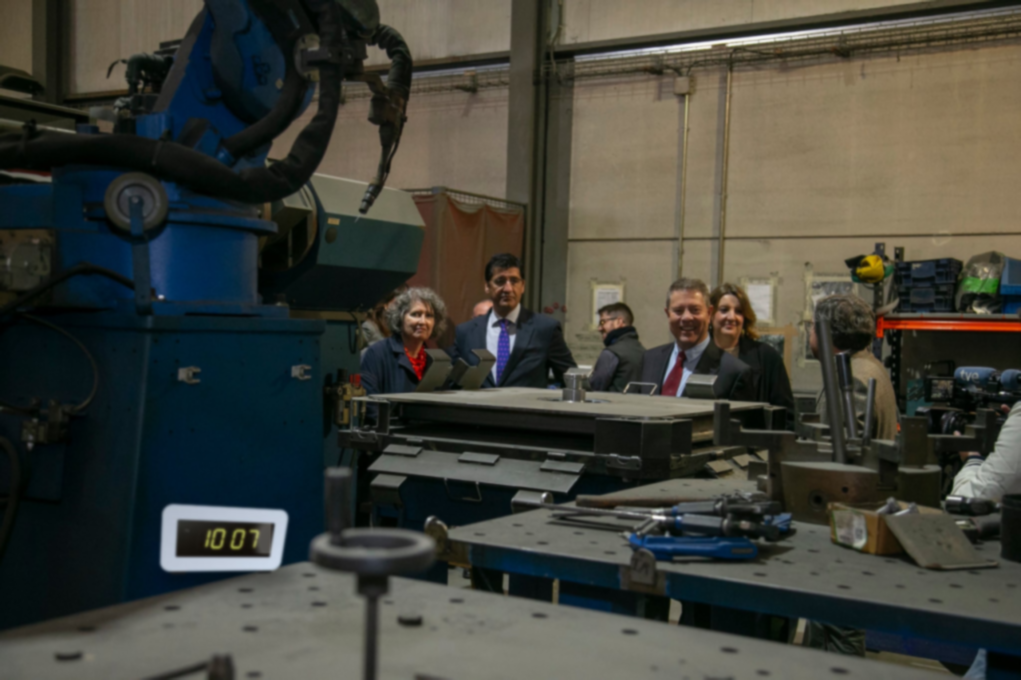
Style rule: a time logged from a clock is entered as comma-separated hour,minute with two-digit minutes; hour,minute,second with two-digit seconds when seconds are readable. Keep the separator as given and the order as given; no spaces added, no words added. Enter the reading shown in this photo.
10,07
